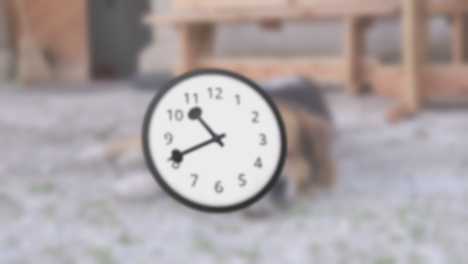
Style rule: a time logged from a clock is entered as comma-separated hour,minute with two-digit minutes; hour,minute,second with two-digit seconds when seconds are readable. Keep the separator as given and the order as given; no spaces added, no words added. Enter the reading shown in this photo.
10,41
